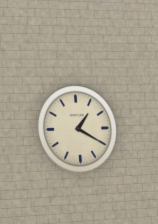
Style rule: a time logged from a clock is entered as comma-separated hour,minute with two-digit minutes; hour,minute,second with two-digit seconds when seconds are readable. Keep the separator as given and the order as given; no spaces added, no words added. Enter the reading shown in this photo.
1,20
